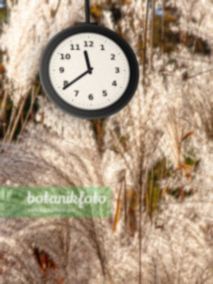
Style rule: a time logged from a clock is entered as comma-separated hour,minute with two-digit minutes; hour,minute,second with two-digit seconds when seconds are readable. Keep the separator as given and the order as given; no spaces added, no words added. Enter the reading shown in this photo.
11,39
